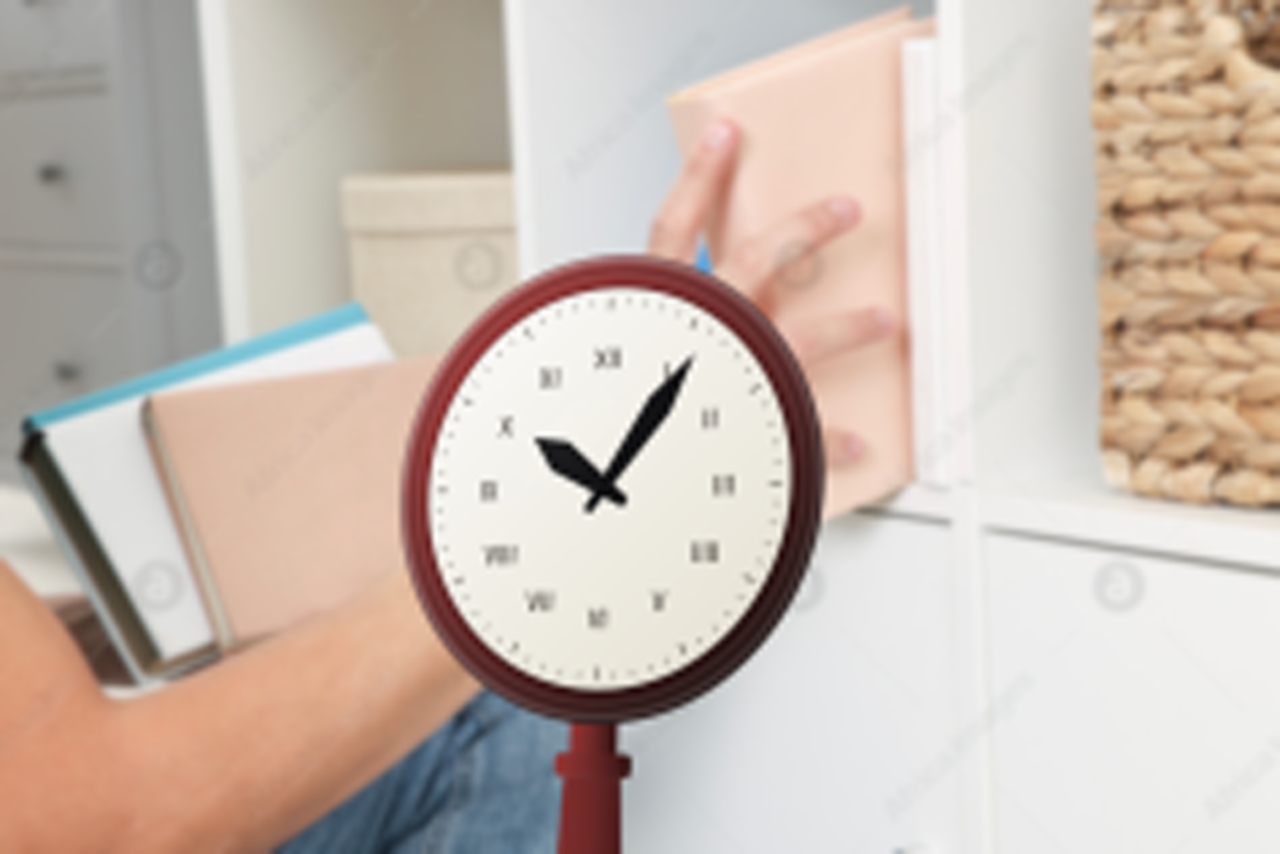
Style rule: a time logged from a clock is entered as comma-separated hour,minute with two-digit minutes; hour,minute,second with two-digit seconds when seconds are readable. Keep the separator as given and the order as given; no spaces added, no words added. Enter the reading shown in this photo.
10,06
